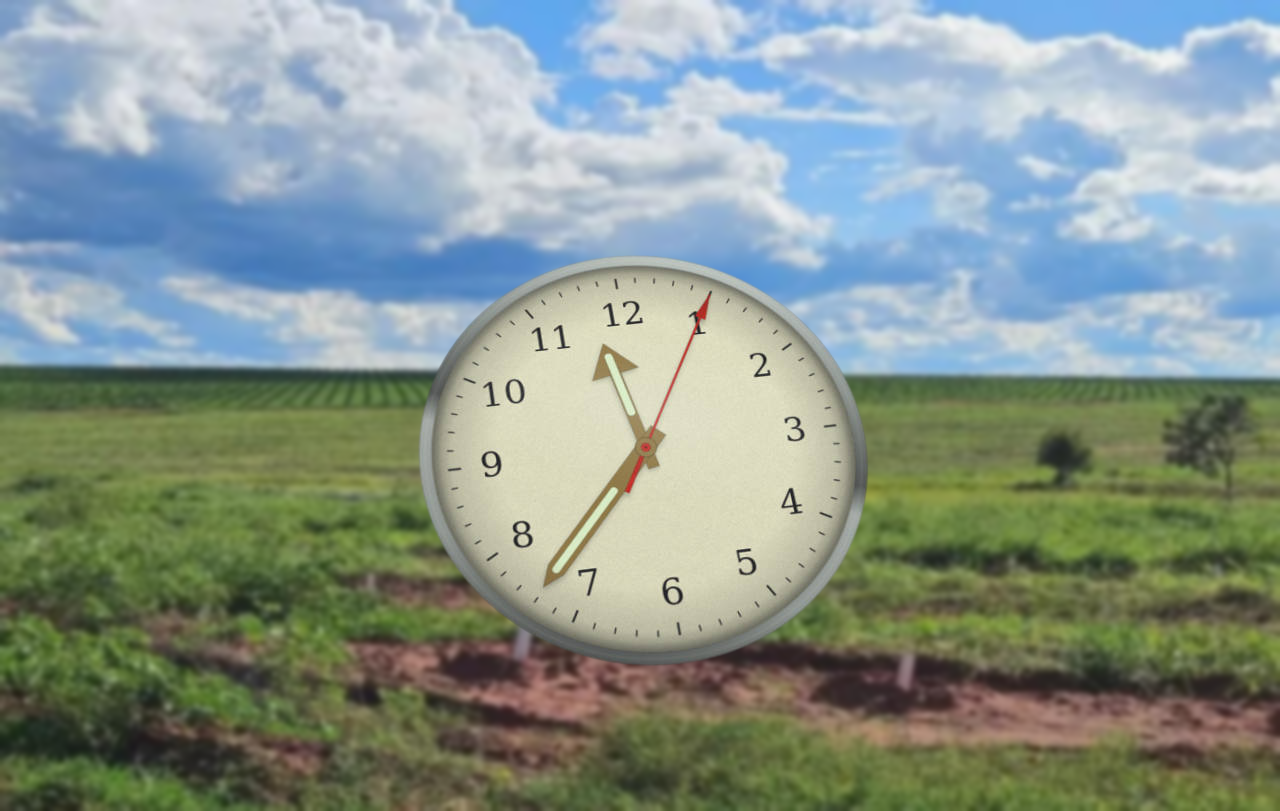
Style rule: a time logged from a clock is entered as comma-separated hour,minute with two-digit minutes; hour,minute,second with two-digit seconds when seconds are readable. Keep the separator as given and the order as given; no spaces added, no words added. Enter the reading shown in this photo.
11,37,05
